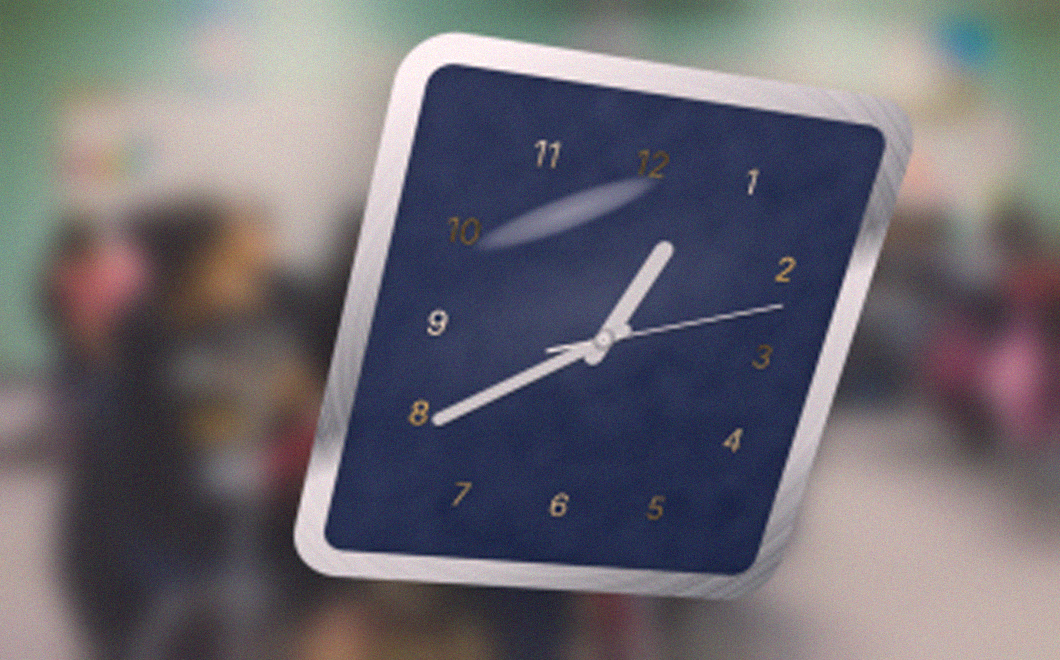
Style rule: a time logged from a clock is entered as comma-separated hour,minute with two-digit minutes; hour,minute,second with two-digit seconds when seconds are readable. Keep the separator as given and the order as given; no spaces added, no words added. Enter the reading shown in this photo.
12,39,12
